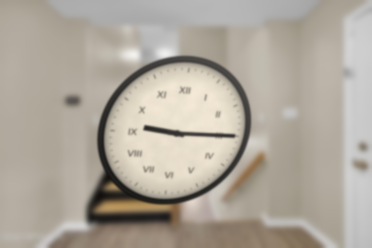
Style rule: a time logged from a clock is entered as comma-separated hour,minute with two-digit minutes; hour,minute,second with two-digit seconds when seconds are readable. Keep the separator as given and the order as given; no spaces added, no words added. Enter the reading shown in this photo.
9,15
